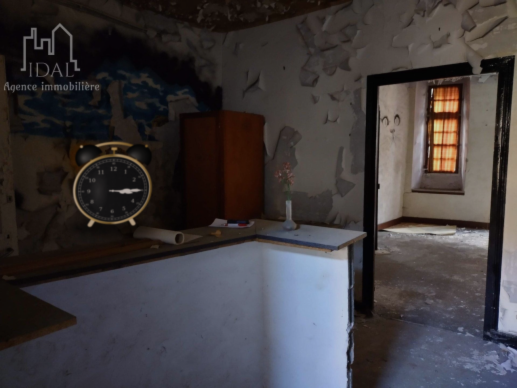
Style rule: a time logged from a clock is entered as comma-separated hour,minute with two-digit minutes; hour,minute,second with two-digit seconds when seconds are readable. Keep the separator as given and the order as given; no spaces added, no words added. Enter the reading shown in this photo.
3,15
